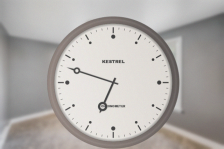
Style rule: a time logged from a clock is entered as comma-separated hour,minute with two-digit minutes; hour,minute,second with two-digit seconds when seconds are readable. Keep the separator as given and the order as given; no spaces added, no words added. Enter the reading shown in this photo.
6,48
